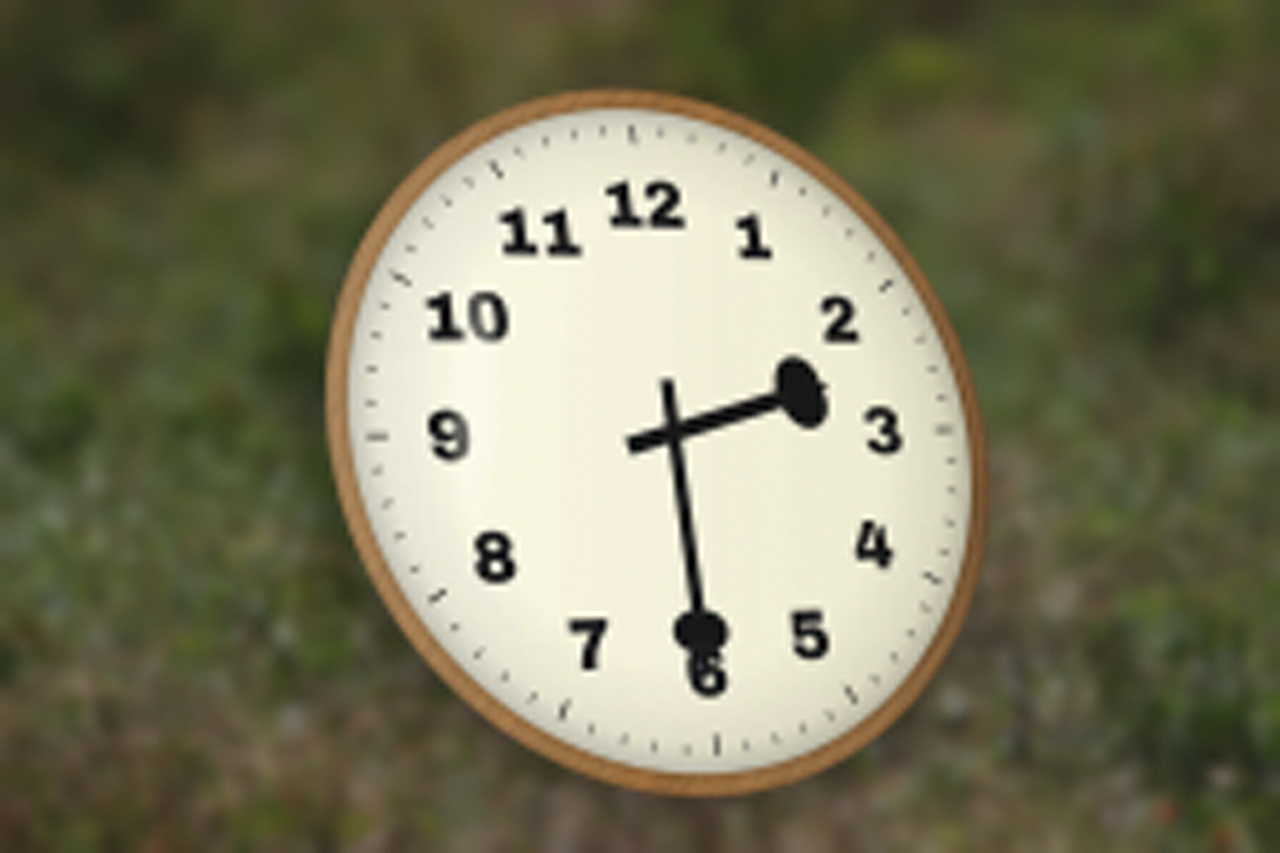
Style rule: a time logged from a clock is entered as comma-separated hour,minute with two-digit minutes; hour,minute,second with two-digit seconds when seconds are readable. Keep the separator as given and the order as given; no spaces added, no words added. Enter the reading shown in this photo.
2,30
